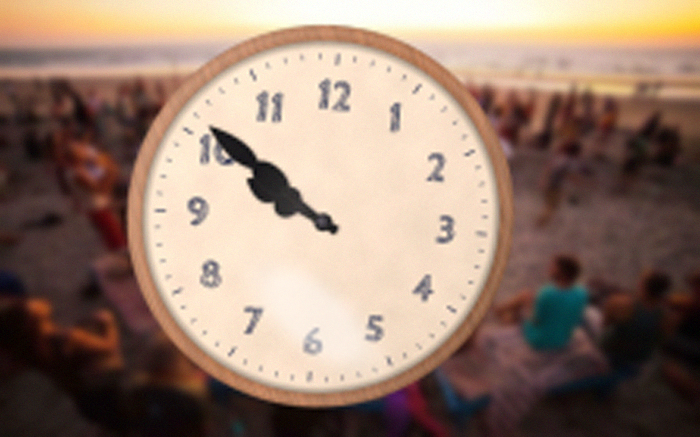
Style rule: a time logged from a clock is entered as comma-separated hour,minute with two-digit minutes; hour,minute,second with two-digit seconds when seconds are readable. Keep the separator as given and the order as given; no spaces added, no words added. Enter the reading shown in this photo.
9,51
